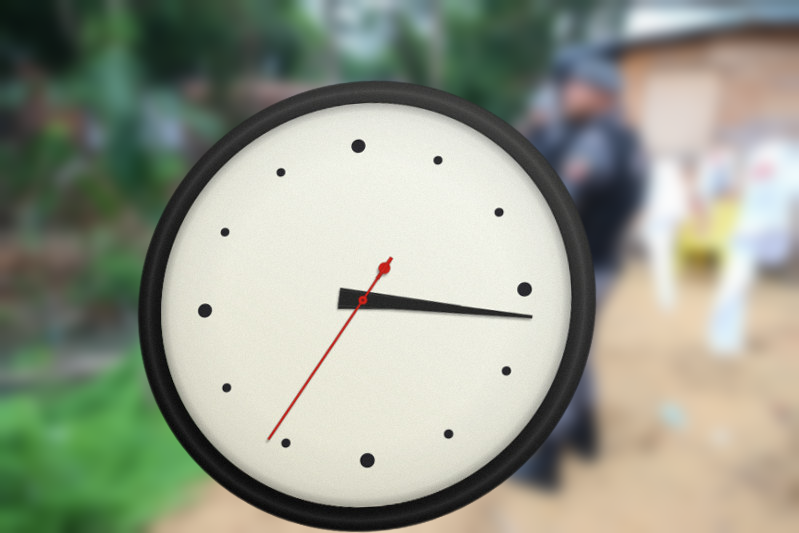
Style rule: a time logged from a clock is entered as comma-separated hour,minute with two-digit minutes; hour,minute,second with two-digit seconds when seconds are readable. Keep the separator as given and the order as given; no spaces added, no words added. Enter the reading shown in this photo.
3,16,36
